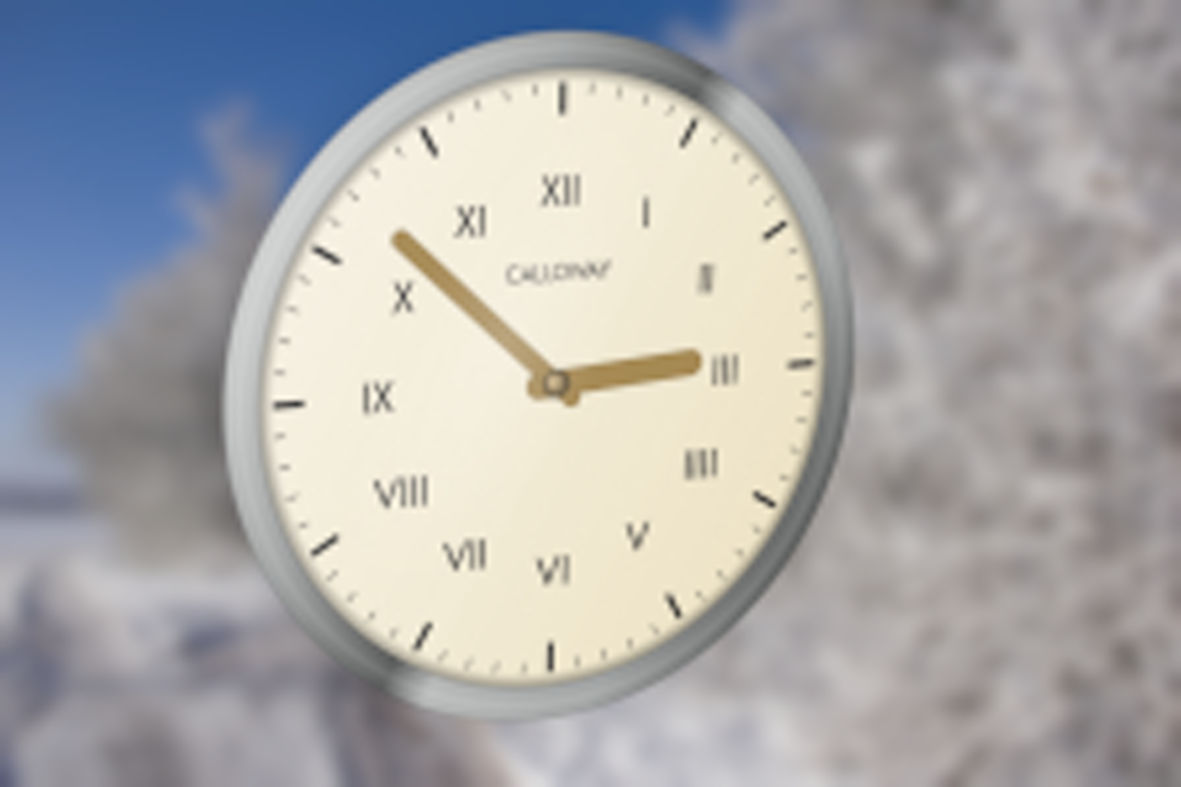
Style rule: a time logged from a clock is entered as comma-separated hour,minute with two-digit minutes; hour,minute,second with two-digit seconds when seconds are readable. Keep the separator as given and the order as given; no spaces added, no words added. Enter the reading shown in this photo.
2,52
